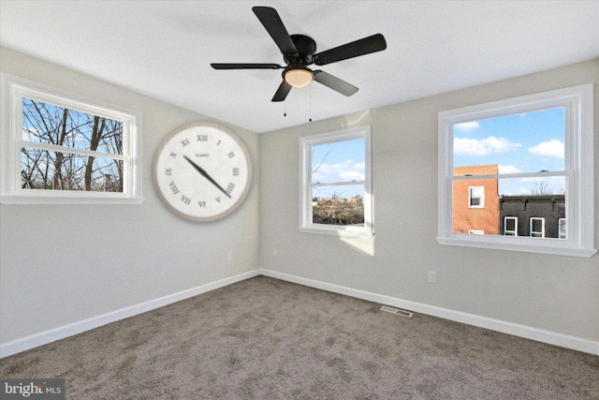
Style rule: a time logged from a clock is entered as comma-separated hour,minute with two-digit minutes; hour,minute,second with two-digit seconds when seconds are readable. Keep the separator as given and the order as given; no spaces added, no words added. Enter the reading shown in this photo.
10,22
